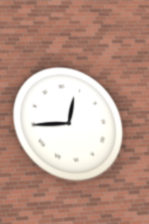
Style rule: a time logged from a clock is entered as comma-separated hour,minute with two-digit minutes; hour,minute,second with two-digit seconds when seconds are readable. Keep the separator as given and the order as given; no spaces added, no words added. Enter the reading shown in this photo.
12,45
